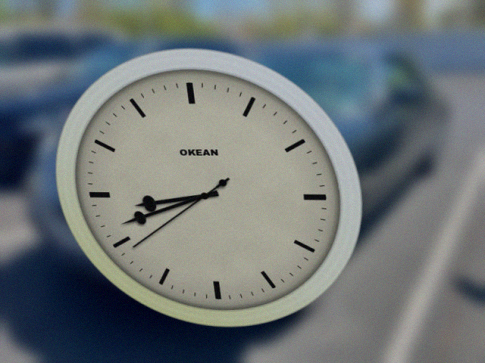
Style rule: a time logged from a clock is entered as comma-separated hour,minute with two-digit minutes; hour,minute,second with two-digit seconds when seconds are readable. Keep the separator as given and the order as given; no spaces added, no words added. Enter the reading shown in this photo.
8,41,39
